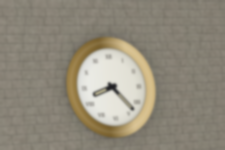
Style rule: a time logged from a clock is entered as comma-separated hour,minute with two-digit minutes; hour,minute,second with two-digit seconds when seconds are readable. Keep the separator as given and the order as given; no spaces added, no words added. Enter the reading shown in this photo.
8,23
